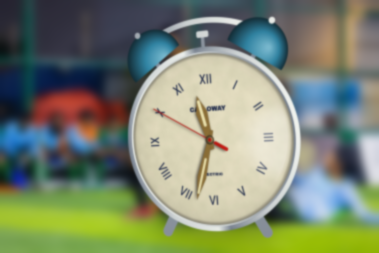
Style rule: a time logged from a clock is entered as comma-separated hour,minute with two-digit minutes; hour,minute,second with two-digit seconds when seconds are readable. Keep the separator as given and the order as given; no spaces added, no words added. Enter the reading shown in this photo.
11,32,50
